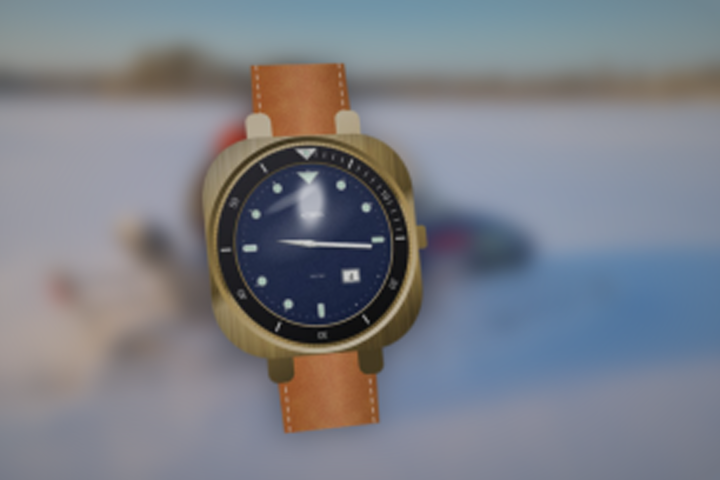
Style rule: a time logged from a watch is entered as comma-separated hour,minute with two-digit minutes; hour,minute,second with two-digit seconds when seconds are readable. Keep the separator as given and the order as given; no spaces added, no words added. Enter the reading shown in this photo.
9,16
